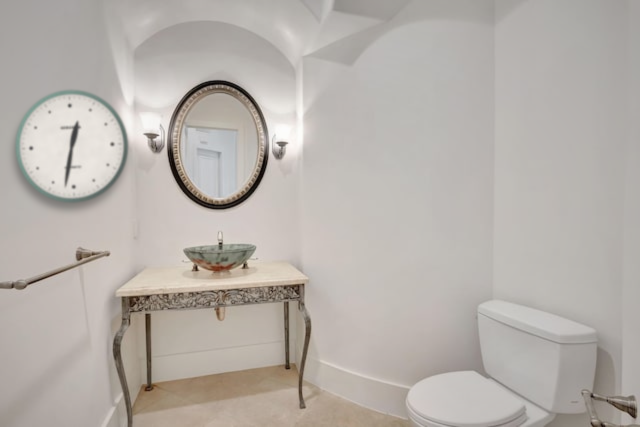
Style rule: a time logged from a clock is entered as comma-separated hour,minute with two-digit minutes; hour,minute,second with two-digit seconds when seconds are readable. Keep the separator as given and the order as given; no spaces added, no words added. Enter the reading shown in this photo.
12,32
